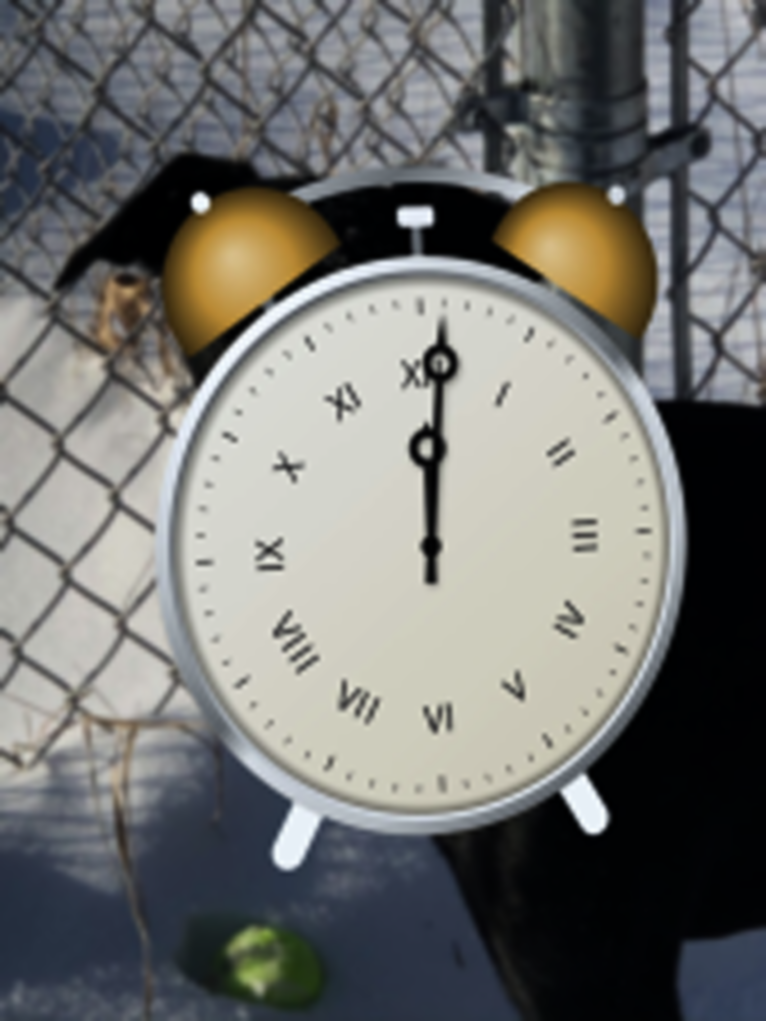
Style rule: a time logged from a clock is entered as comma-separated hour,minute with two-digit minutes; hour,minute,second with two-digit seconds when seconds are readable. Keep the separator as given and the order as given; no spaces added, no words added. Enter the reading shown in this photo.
12,01
